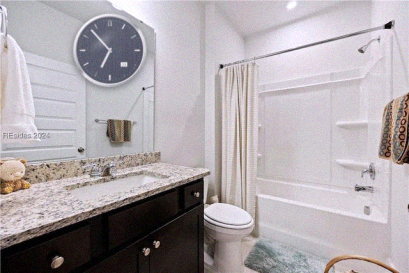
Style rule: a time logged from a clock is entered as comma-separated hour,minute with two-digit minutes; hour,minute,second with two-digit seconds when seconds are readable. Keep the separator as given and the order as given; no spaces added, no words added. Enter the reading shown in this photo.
6,53
